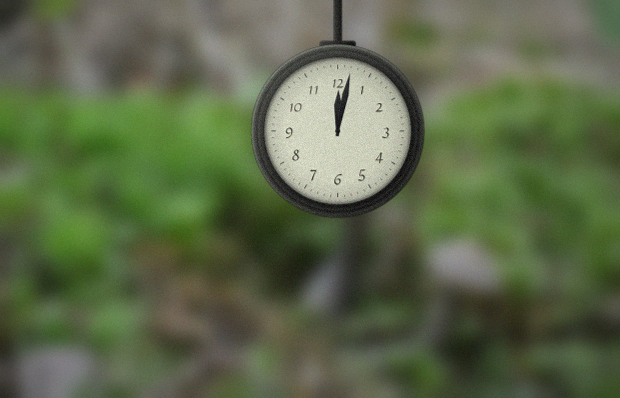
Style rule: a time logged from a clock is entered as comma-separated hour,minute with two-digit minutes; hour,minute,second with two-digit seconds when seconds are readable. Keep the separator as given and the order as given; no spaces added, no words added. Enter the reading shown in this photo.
12,02
